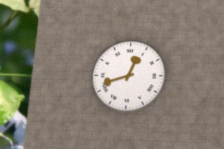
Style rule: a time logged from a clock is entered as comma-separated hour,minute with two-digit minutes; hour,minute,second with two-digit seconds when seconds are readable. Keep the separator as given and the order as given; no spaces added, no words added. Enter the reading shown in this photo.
12,42
